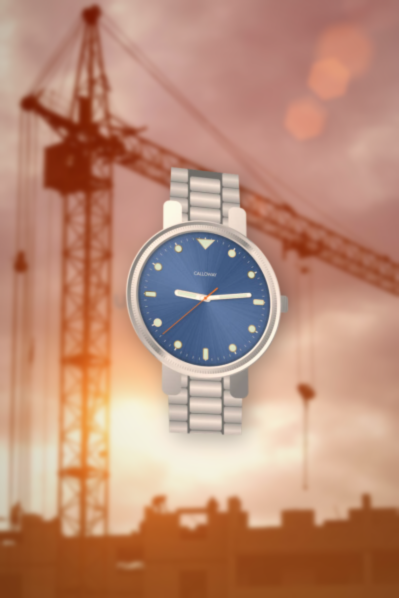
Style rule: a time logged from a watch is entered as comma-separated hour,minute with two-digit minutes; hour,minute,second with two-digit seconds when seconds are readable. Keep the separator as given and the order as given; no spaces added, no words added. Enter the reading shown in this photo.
9,13,38
